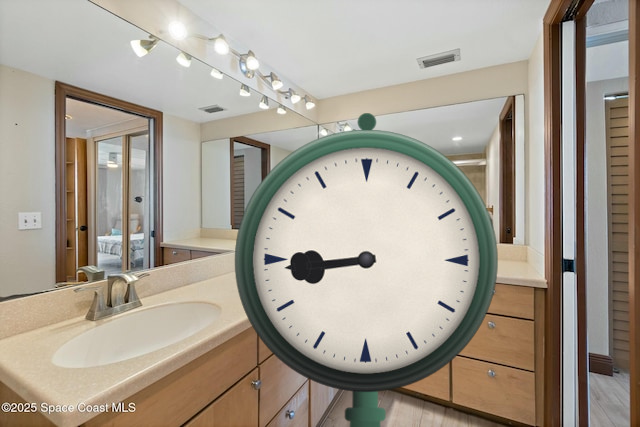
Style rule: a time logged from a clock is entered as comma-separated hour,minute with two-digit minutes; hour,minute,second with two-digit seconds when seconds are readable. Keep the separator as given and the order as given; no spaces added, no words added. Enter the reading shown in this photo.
8,44
